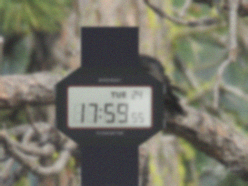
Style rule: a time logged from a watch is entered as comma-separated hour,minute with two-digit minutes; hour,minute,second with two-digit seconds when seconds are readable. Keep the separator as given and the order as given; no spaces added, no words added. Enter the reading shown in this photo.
17,59
